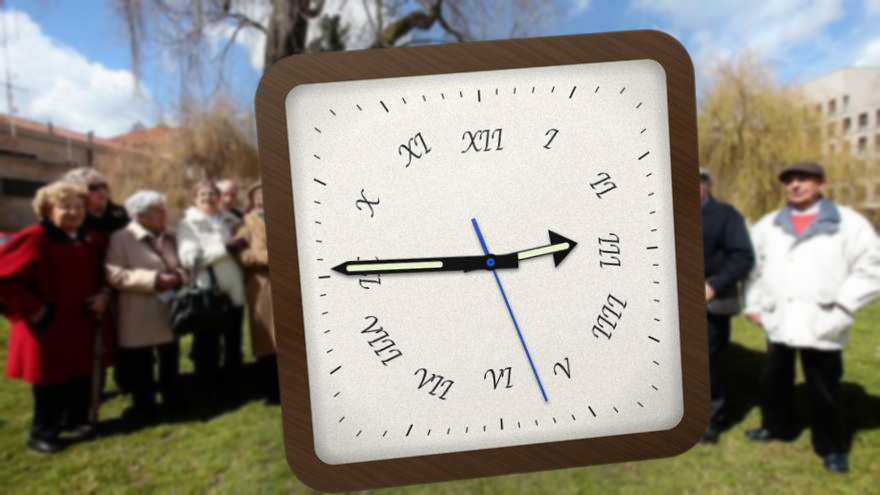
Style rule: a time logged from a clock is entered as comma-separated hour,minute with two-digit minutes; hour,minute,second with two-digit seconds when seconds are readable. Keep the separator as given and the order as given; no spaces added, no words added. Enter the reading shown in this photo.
2,45,27
